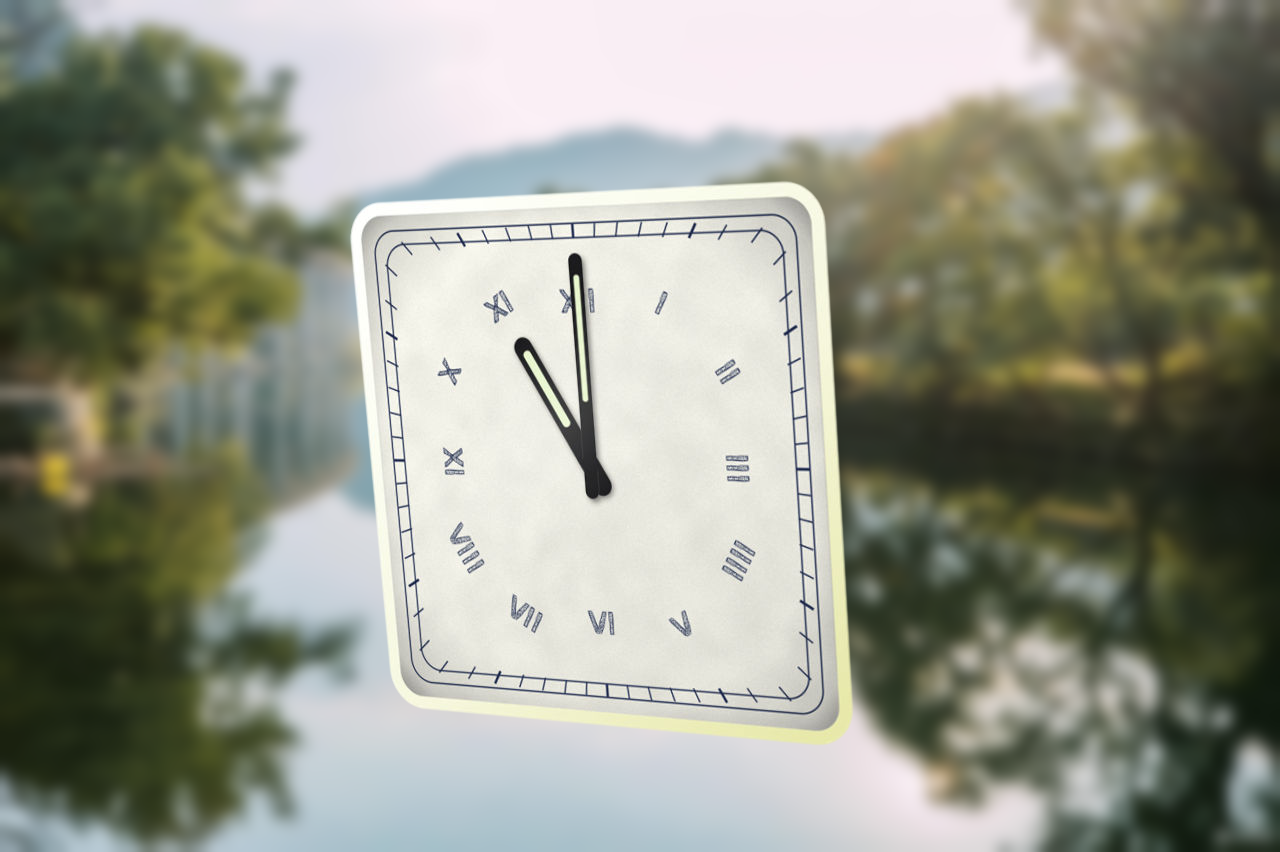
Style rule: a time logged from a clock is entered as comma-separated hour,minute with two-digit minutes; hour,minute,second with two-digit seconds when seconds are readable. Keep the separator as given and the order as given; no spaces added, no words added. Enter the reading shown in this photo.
11,00
